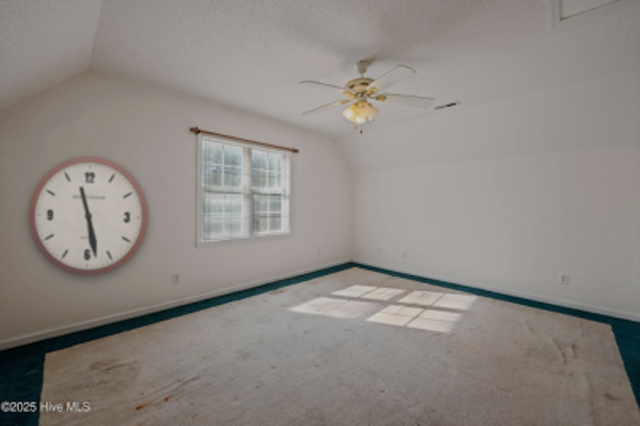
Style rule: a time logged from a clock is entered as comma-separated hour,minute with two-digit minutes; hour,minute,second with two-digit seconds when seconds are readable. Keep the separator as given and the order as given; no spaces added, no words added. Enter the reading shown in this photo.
11,28
